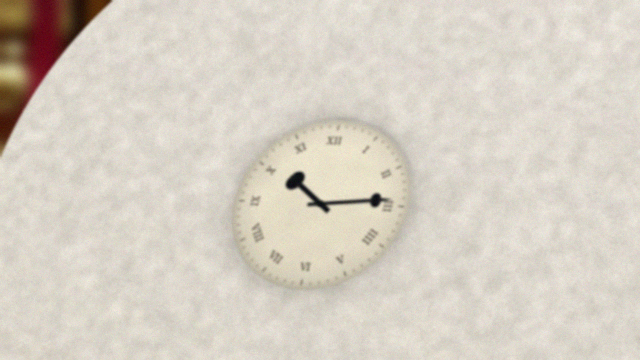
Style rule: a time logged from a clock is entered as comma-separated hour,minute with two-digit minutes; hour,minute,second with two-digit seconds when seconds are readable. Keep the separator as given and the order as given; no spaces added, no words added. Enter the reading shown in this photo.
10,14
